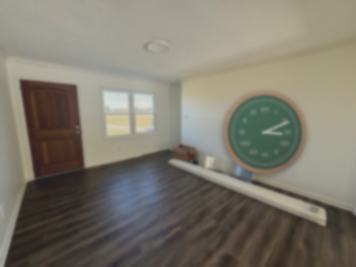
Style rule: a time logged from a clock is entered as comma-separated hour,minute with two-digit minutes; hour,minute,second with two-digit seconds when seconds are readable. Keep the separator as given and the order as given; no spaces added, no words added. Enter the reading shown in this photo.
3,11
